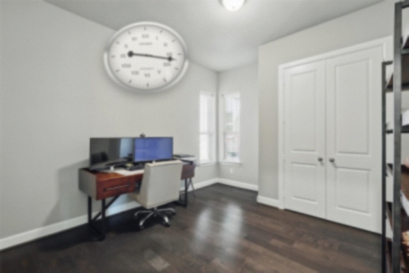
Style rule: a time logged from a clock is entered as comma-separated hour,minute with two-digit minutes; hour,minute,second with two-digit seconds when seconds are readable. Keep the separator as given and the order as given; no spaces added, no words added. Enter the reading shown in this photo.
9,17
